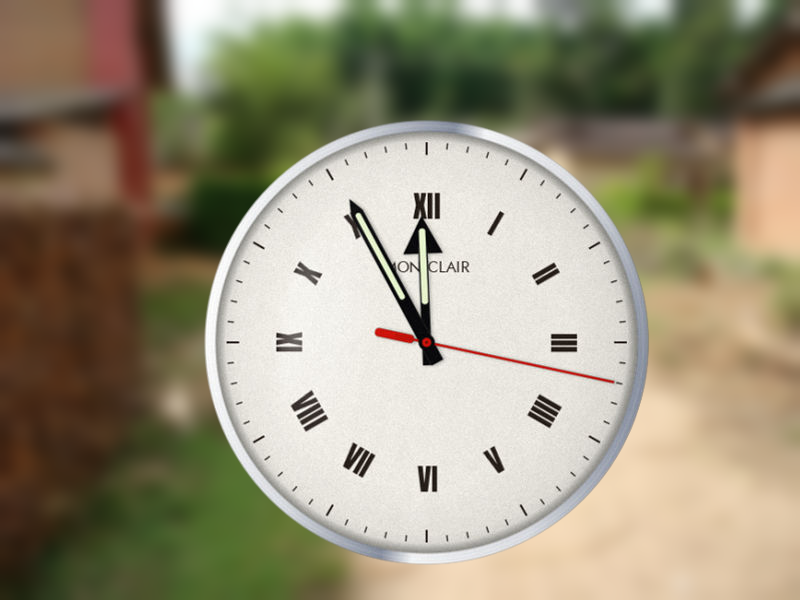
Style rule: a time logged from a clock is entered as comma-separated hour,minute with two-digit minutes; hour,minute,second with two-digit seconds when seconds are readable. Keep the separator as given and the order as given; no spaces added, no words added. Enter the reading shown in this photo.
11,55,17
